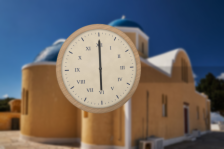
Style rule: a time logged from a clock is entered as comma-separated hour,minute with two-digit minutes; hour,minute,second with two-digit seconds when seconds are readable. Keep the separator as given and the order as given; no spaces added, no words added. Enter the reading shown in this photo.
6,00
